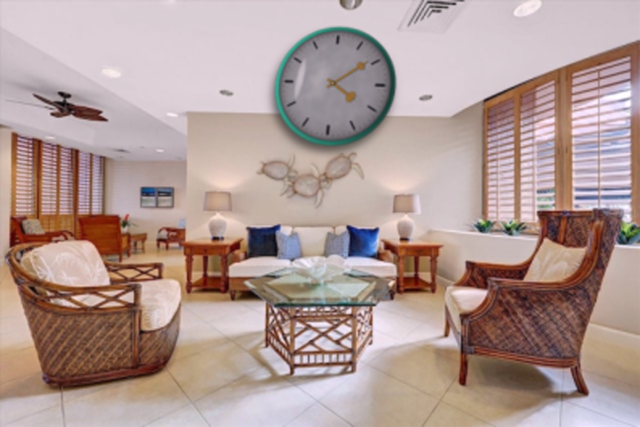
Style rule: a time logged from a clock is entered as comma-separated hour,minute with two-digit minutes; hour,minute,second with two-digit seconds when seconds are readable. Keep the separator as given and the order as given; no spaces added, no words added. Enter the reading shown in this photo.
4,09
